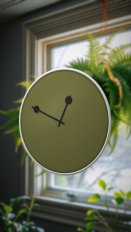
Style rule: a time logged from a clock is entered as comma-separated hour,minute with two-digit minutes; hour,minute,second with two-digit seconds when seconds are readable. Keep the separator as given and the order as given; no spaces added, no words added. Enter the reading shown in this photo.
12,49
